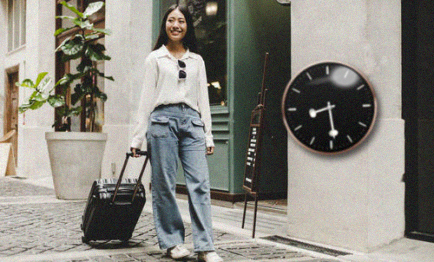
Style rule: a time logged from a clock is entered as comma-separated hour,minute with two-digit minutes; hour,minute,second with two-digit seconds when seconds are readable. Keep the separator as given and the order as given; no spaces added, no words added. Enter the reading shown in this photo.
8,29
